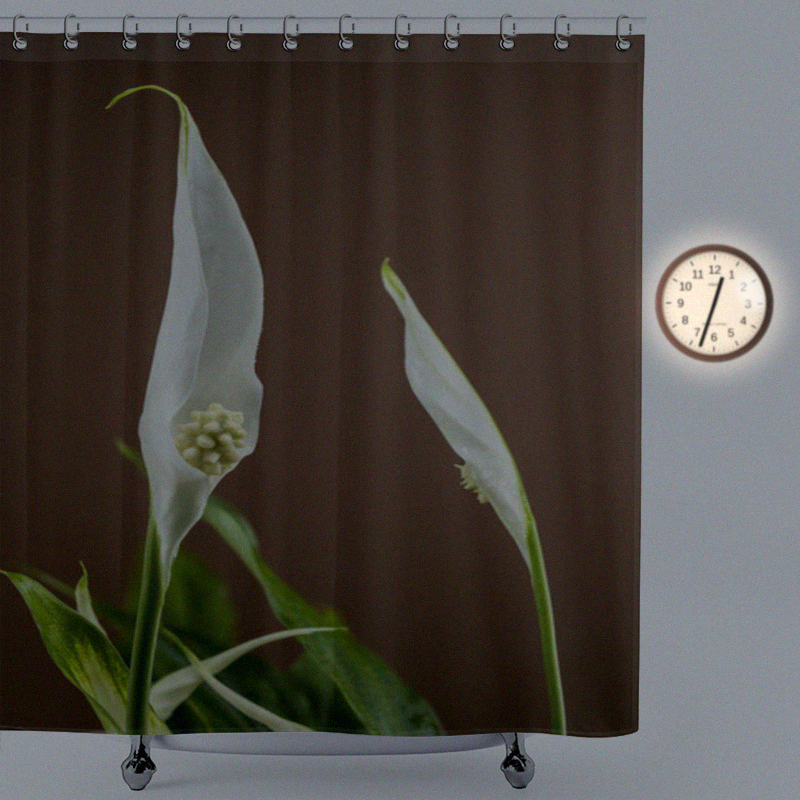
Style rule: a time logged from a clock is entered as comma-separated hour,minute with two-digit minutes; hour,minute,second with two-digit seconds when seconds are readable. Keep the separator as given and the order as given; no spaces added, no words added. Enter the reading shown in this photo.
12,33
